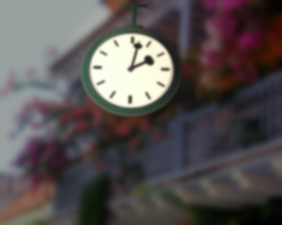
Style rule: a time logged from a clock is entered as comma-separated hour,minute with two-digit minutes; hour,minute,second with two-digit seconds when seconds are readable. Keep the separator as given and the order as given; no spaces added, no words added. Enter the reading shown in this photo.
2,02
